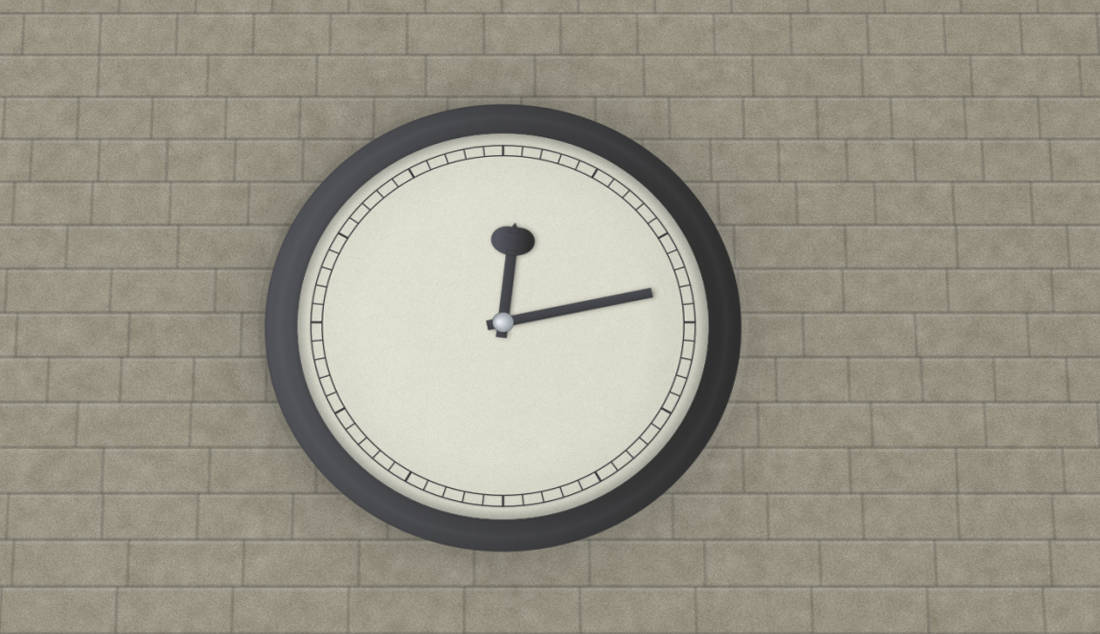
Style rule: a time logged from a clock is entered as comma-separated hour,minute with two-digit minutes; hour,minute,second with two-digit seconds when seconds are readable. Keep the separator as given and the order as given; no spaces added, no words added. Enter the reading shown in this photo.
12,13
